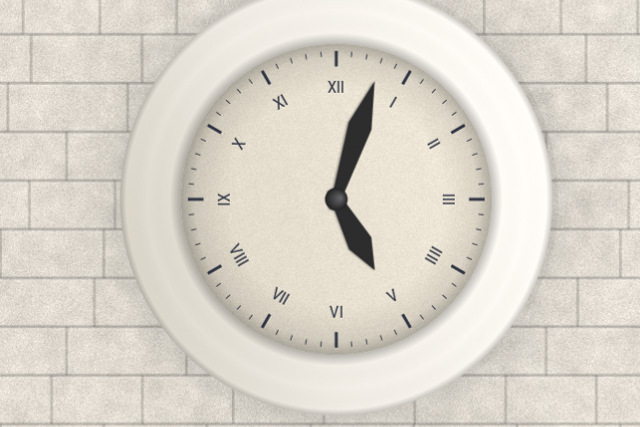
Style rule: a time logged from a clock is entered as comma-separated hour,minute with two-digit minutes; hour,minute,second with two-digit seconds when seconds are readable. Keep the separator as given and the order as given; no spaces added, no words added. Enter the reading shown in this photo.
5,03
